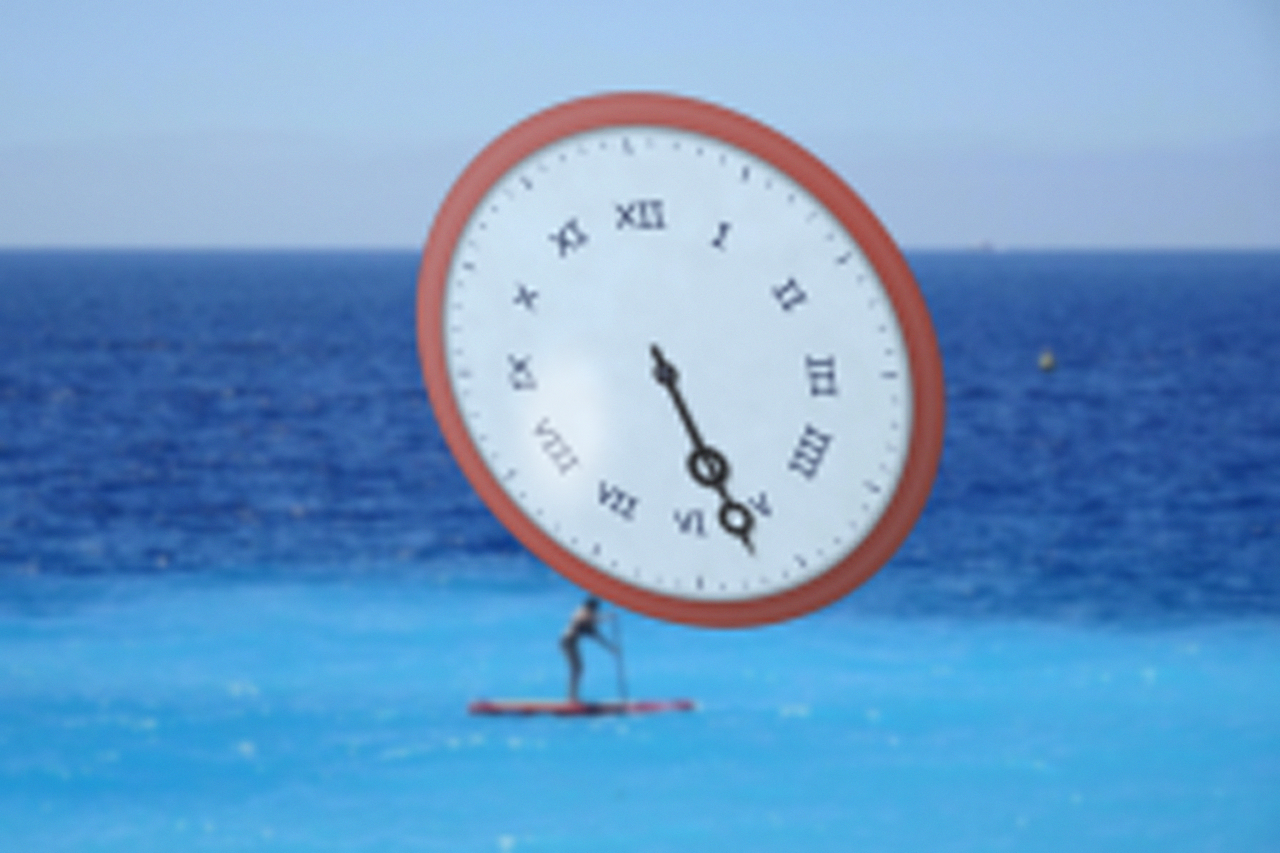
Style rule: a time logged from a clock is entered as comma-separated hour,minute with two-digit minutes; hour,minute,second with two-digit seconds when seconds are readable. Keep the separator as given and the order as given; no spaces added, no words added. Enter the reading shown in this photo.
5,27
